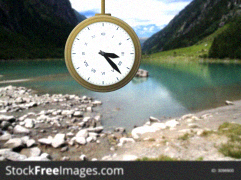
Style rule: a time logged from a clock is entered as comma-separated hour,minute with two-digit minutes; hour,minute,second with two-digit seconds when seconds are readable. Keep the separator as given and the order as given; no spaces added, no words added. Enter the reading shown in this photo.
3,23
